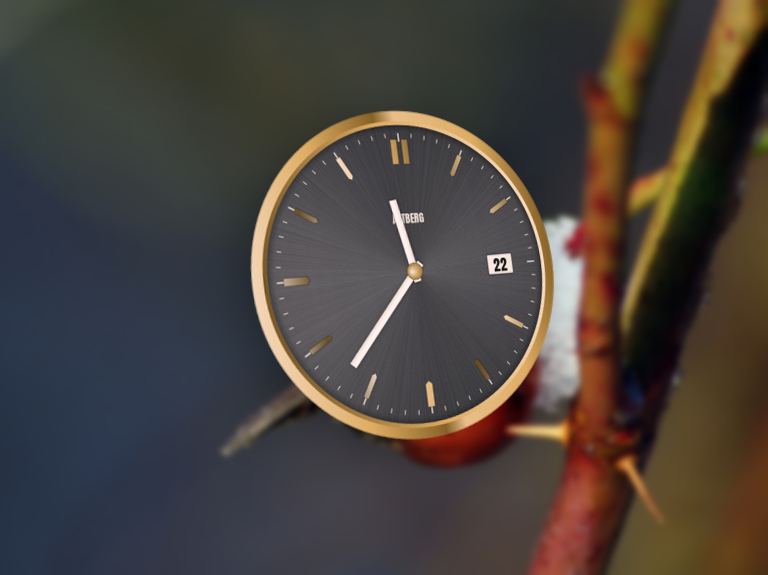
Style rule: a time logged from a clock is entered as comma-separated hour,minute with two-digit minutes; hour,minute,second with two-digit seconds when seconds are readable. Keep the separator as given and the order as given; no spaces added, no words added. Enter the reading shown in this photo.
11,37
